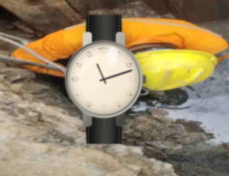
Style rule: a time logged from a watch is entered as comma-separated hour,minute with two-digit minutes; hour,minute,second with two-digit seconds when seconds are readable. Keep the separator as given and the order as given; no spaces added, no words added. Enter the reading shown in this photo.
11,12
